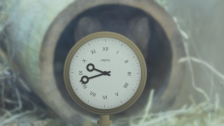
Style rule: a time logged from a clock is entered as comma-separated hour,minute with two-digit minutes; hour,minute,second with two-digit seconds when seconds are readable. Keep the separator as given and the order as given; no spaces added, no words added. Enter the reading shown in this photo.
9,42
